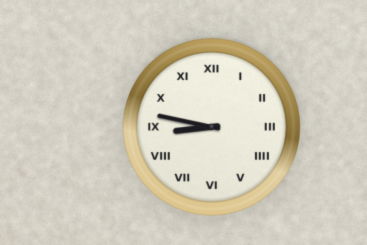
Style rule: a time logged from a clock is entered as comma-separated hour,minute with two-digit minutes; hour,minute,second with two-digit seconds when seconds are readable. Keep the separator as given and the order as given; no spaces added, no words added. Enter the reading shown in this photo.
8,47
